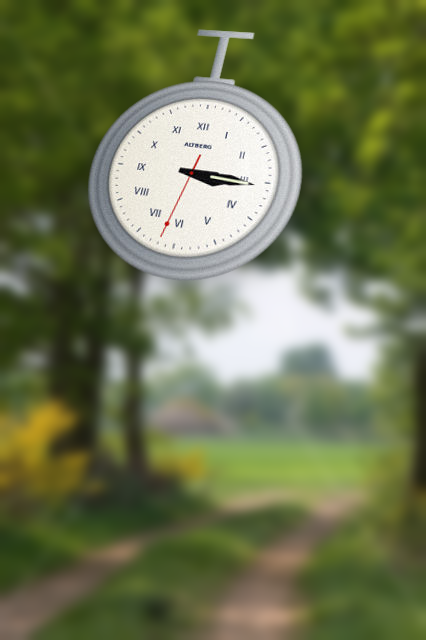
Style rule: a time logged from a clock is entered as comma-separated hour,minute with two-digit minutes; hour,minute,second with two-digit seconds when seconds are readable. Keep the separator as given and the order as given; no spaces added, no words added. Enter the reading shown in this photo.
3,15,32
